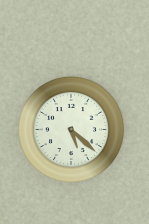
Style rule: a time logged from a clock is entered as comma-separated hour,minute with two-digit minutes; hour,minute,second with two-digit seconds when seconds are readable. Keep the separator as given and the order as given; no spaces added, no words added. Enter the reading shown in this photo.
5,22
